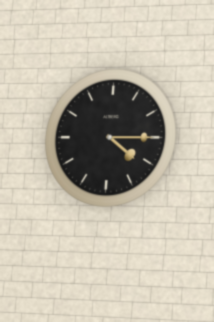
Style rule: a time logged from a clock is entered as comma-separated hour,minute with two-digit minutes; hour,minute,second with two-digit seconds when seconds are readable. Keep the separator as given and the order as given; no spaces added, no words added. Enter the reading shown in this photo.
4,15
